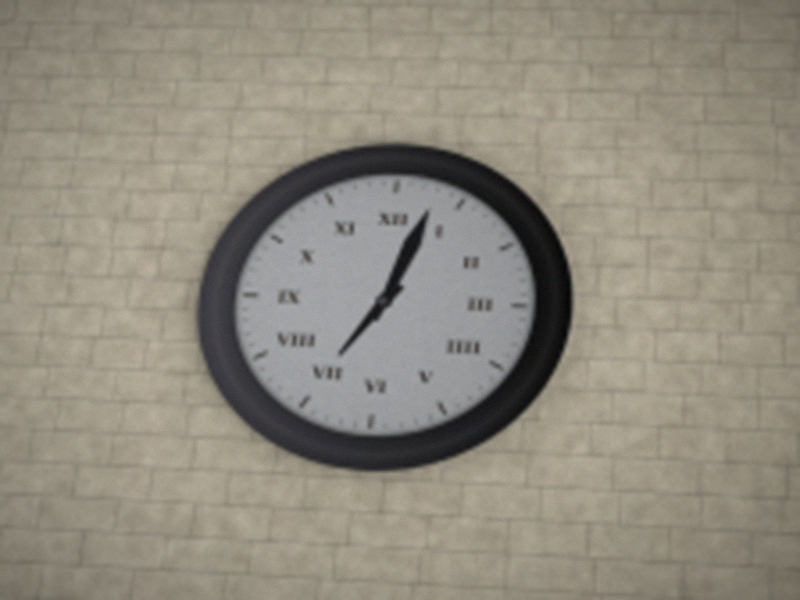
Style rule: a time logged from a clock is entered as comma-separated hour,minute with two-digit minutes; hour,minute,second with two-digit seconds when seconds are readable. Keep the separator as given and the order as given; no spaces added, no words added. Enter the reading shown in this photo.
7,03
